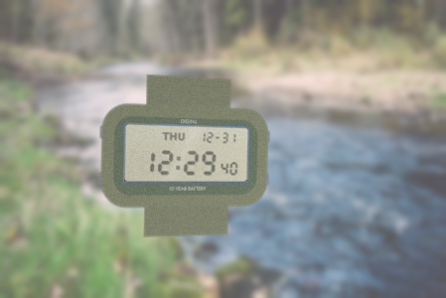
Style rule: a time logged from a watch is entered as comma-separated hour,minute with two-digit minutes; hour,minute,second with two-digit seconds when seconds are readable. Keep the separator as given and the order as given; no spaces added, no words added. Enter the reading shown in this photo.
12,29,40
